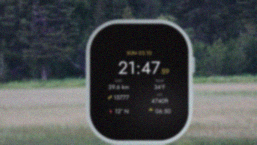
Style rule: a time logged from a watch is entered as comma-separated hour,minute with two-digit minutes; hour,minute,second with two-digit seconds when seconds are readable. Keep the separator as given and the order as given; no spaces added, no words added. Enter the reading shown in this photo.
21,47
